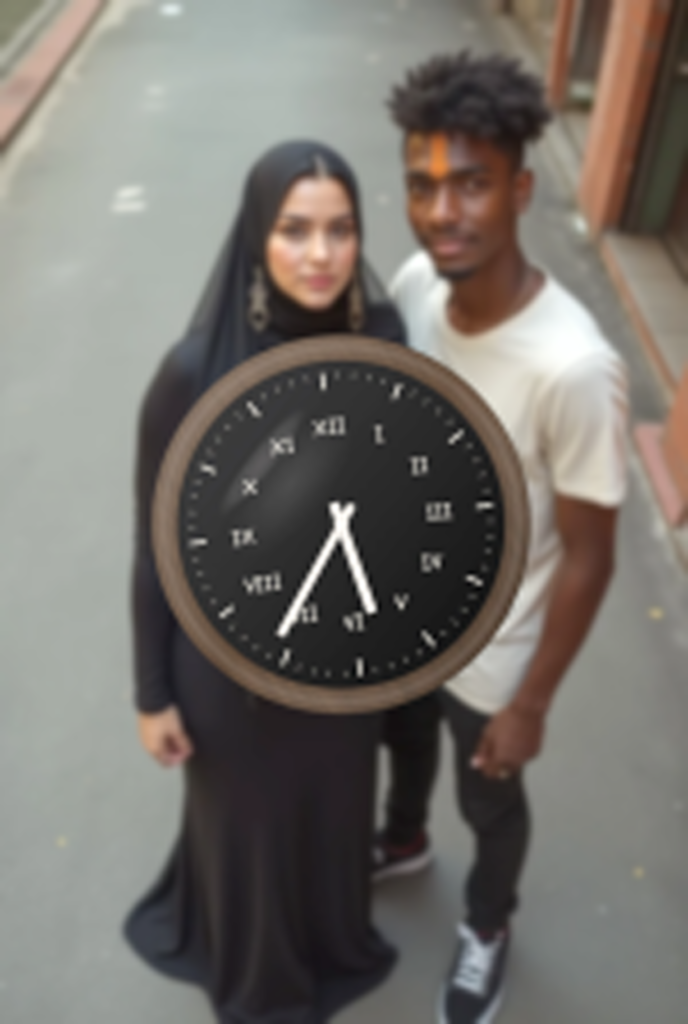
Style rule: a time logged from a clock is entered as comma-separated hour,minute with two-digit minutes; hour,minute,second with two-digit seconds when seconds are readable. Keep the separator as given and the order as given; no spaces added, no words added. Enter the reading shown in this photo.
5,36
